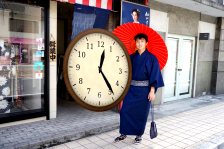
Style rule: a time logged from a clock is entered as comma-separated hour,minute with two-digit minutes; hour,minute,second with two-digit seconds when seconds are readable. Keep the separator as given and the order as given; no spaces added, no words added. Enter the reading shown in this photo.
12,24
